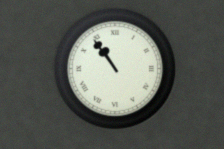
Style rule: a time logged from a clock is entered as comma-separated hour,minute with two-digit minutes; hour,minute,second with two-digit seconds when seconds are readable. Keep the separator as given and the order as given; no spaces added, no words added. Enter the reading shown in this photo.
10,54
